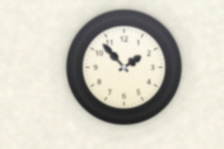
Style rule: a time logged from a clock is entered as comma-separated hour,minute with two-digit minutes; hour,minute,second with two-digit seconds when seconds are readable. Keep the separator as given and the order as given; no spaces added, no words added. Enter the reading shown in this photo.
1,53
